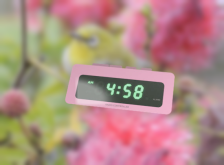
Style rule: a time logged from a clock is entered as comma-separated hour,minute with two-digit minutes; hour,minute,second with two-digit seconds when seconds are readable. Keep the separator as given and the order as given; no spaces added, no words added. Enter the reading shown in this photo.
4,58
